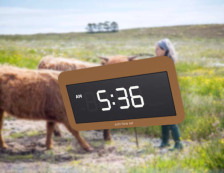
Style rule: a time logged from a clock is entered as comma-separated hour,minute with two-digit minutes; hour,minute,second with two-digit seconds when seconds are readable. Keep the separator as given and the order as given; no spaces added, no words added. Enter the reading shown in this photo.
5,36
